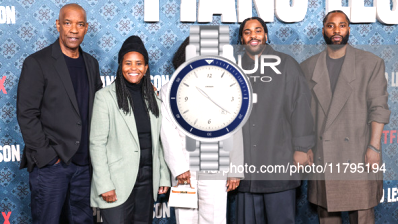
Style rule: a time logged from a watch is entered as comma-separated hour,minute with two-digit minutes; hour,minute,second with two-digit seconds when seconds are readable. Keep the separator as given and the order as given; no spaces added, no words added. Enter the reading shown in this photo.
10,21
